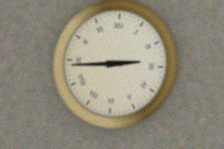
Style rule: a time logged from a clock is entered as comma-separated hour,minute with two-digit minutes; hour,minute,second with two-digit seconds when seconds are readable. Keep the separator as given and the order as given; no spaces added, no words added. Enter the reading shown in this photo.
2,44
